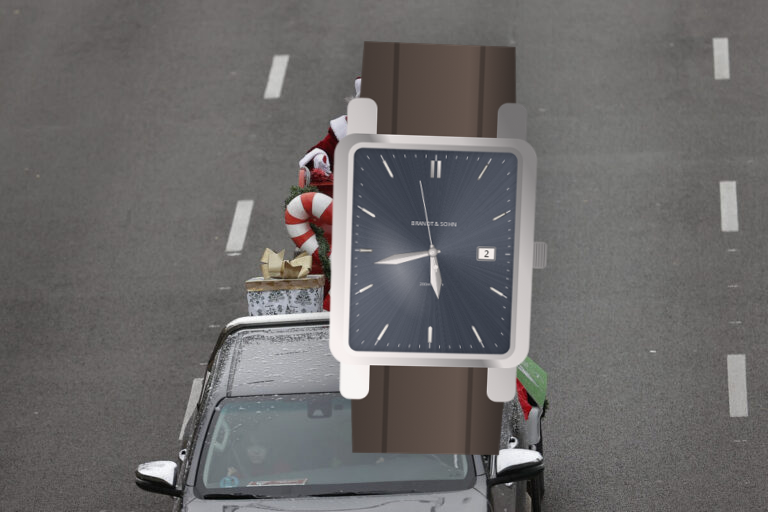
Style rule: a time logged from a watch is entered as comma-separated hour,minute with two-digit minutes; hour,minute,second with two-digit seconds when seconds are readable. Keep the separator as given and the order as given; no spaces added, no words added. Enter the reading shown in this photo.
5,42,58
